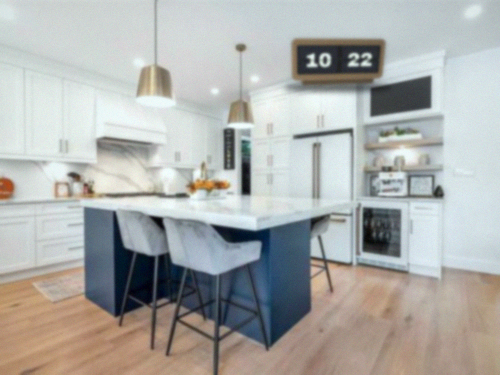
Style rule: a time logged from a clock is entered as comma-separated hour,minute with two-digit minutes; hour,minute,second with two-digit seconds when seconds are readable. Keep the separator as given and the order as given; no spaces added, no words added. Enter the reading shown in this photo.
10,22
